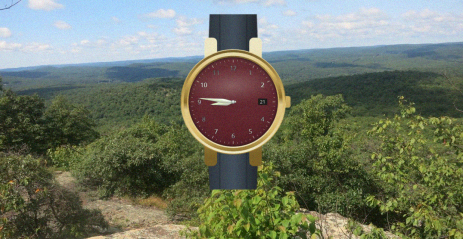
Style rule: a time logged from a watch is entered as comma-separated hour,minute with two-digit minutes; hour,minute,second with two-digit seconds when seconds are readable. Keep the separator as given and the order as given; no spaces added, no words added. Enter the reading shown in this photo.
8,46
